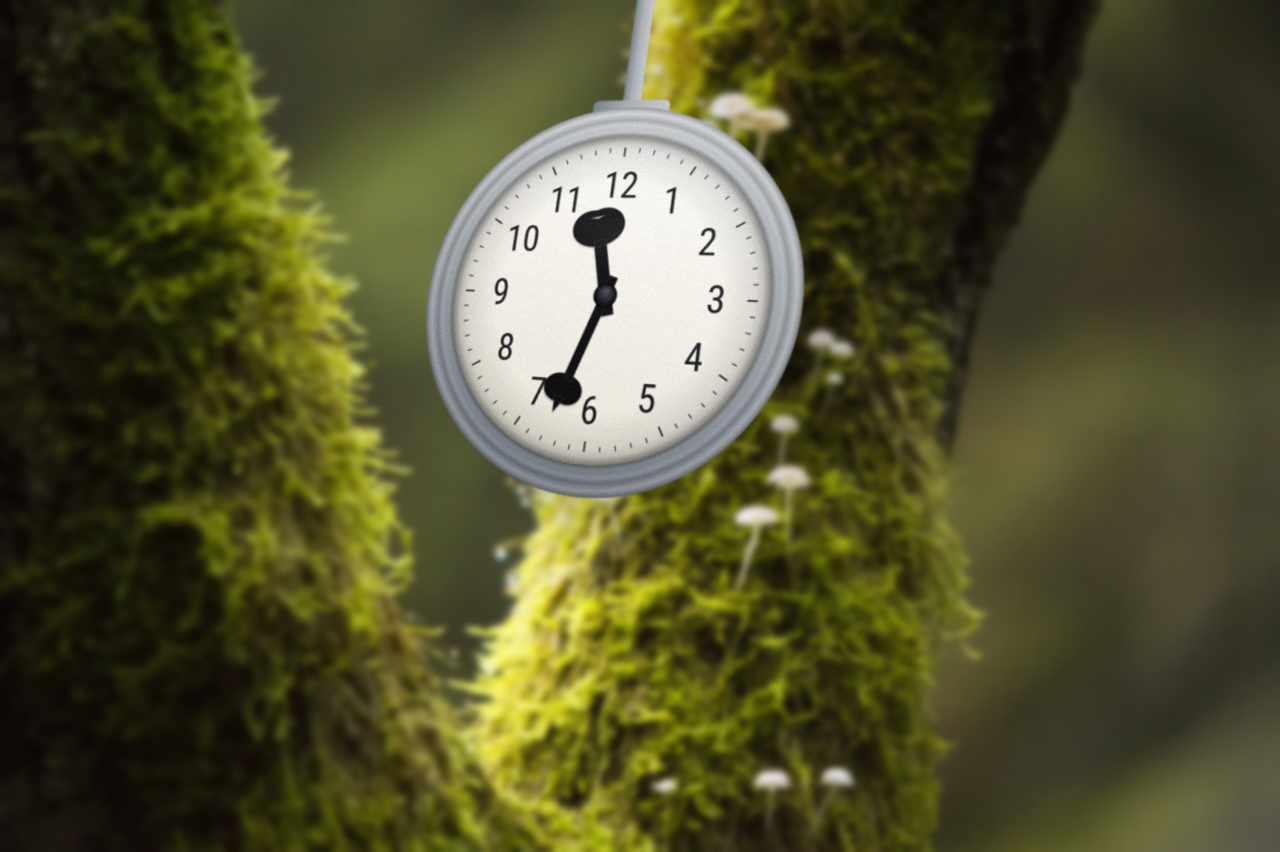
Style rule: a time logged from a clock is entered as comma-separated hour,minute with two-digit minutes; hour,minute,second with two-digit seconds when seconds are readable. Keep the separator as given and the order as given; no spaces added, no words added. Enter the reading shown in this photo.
11,33
